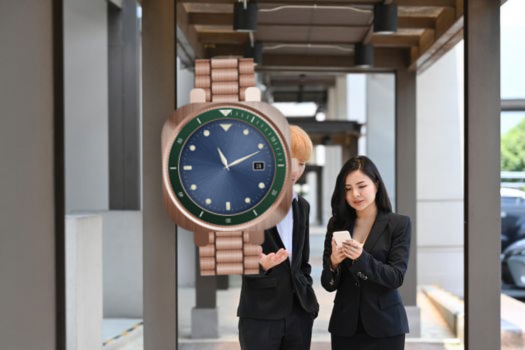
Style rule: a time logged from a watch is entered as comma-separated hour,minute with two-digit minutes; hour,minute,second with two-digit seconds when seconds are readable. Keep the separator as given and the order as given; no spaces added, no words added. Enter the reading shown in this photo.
11,11
